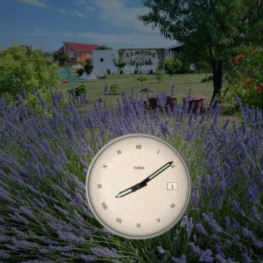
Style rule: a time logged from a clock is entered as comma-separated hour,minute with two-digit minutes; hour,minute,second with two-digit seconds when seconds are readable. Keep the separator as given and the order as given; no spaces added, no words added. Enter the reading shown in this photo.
8,09
